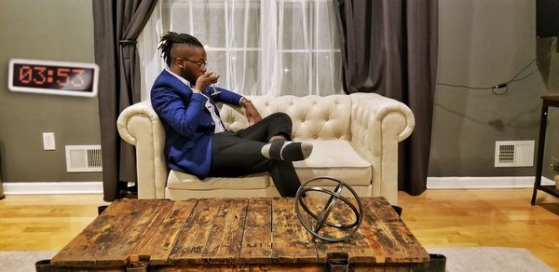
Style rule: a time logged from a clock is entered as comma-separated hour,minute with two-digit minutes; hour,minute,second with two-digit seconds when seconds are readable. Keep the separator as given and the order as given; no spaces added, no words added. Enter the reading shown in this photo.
3,53
